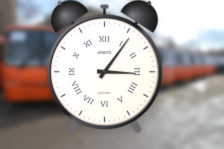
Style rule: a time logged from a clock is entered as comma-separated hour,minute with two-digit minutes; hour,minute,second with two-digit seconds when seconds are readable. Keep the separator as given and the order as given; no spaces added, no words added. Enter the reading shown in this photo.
3,06
